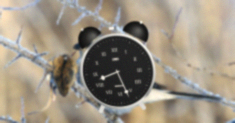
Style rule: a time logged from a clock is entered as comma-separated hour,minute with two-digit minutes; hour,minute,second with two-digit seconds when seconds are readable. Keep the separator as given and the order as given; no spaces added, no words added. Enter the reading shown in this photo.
8,27
